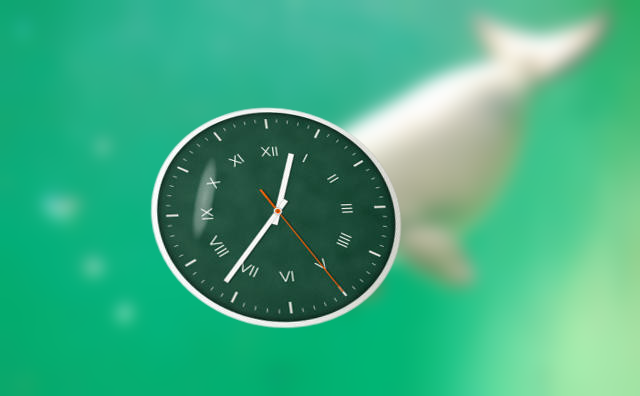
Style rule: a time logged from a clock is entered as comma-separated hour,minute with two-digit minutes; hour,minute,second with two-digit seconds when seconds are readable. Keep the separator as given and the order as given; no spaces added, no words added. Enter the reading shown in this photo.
12,36,25
